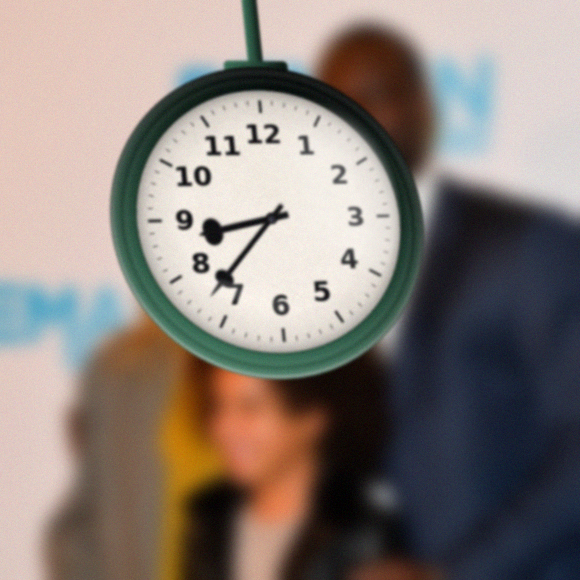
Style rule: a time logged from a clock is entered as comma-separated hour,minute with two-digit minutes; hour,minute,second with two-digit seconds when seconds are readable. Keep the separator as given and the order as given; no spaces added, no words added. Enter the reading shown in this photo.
8,37
